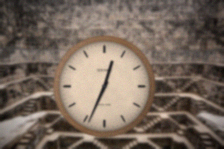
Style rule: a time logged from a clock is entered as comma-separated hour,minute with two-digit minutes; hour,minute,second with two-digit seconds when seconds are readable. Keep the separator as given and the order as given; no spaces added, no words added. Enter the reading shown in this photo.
12,34
